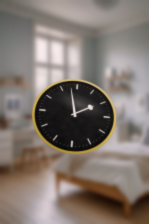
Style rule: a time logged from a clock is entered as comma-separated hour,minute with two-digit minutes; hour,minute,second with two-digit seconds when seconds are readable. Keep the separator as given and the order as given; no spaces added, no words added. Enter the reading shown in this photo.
1,58
